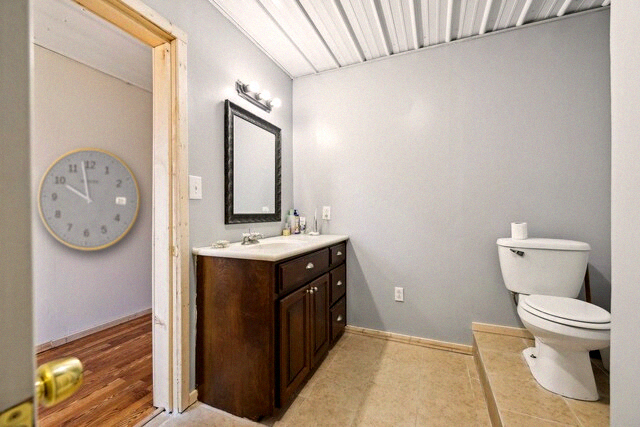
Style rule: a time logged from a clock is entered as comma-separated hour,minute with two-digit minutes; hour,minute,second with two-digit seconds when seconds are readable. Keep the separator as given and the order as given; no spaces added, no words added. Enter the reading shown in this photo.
9,58
